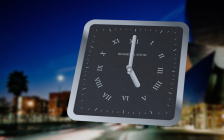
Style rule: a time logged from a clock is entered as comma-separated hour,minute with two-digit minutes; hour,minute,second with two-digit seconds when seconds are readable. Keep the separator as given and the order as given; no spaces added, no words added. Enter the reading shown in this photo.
5,00
